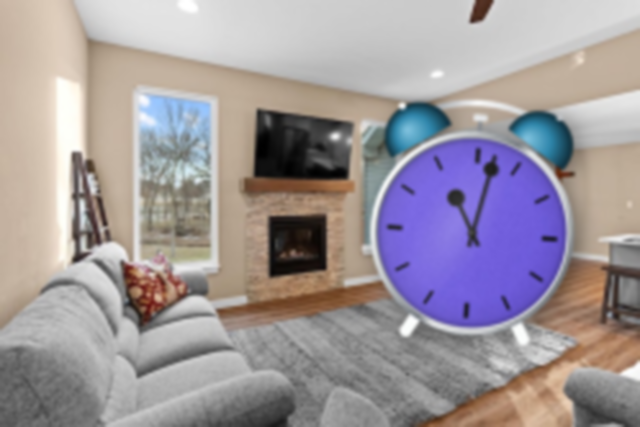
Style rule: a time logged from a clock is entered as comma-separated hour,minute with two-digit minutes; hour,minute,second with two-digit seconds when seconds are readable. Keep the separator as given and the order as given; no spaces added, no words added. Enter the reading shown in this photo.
11,02
